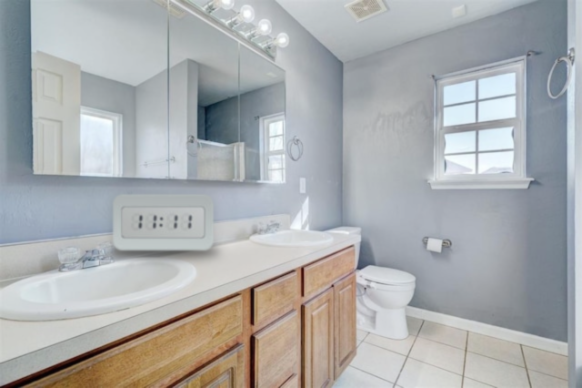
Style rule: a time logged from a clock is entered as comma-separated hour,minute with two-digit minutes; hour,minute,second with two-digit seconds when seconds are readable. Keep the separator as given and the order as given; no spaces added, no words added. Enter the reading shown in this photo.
11,11
